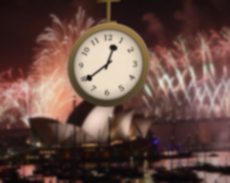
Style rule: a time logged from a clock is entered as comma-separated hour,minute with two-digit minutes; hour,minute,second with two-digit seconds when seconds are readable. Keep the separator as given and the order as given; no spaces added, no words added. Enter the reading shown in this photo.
12,39
